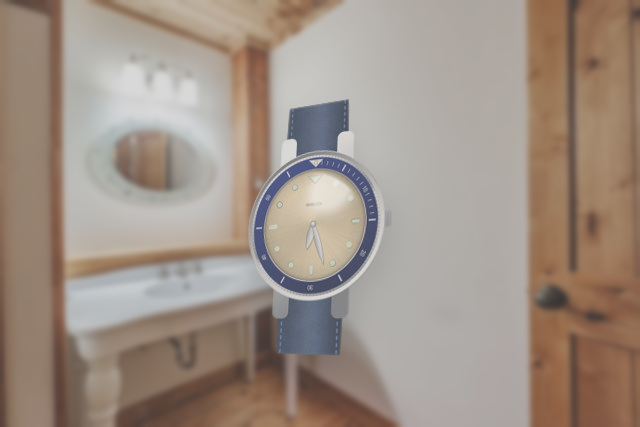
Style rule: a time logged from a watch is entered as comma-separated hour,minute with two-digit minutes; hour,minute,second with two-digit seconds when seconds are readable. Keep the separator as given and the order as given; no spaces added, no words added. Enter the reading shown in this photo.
6,27
